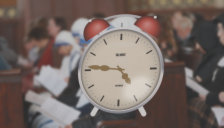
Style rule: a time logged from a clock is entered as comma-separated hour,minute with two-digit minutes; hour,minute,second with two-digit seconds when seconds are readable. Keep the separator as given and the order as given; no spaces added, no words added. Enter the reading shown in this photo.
4,46
